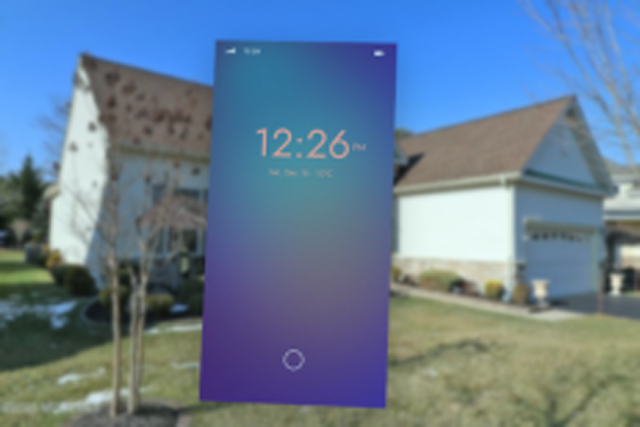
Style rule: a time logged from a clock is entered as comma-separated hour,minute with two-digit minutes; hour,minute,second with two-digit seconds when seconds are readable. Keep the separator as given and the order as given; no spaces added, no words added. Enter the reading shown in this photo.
12,26
